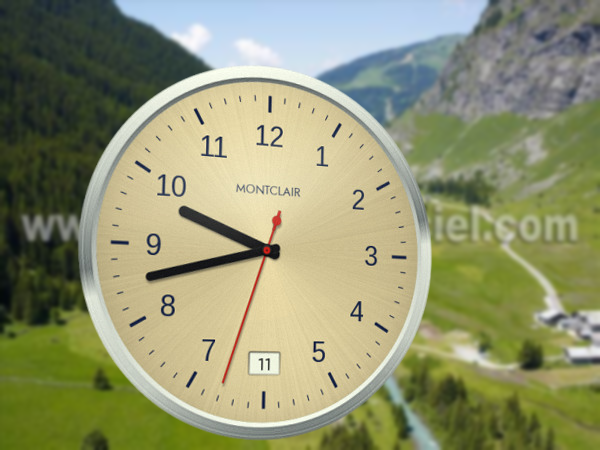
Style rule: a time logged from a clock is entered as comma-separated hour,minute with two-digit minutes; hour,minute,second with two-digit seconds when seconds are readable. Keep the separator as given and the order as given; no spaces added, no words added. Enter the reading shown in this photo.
9,42,33
